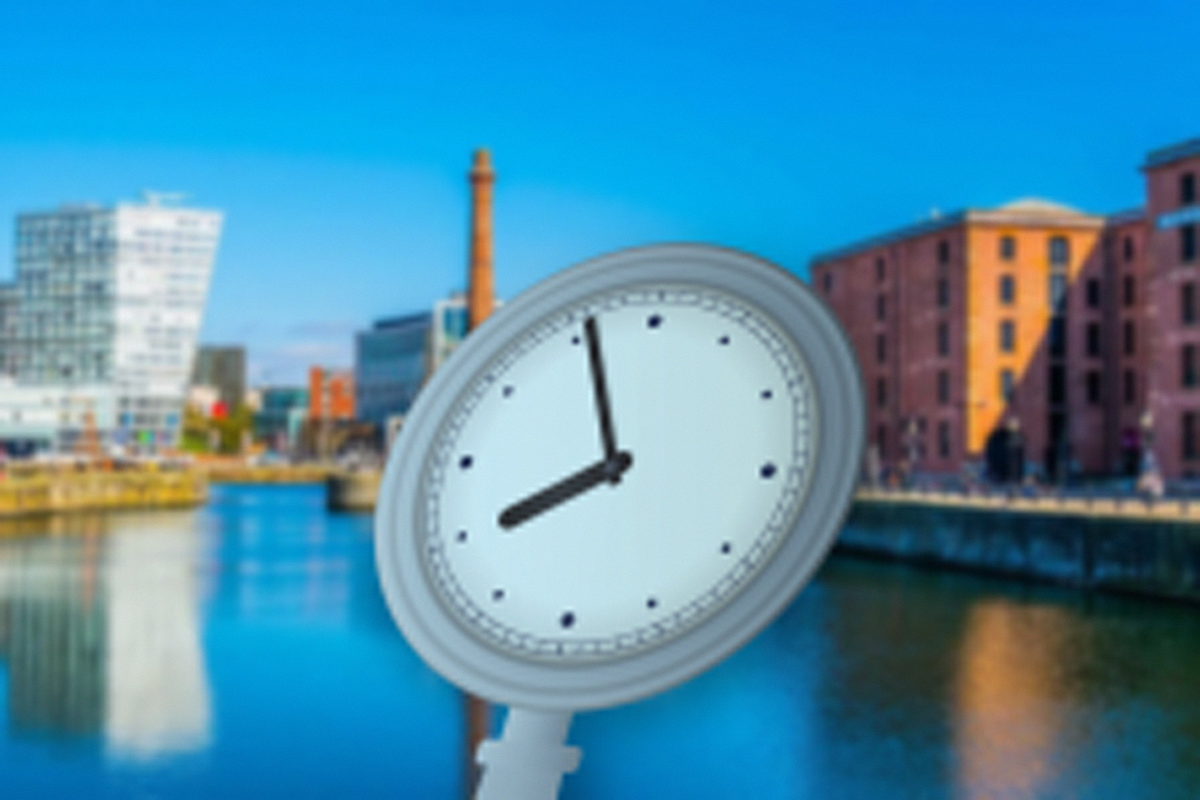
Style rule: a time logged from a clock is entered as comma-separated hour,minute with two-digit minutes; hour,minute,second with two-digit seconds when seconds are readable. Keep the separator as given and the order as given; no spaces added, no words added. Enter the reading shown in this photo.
7,56
